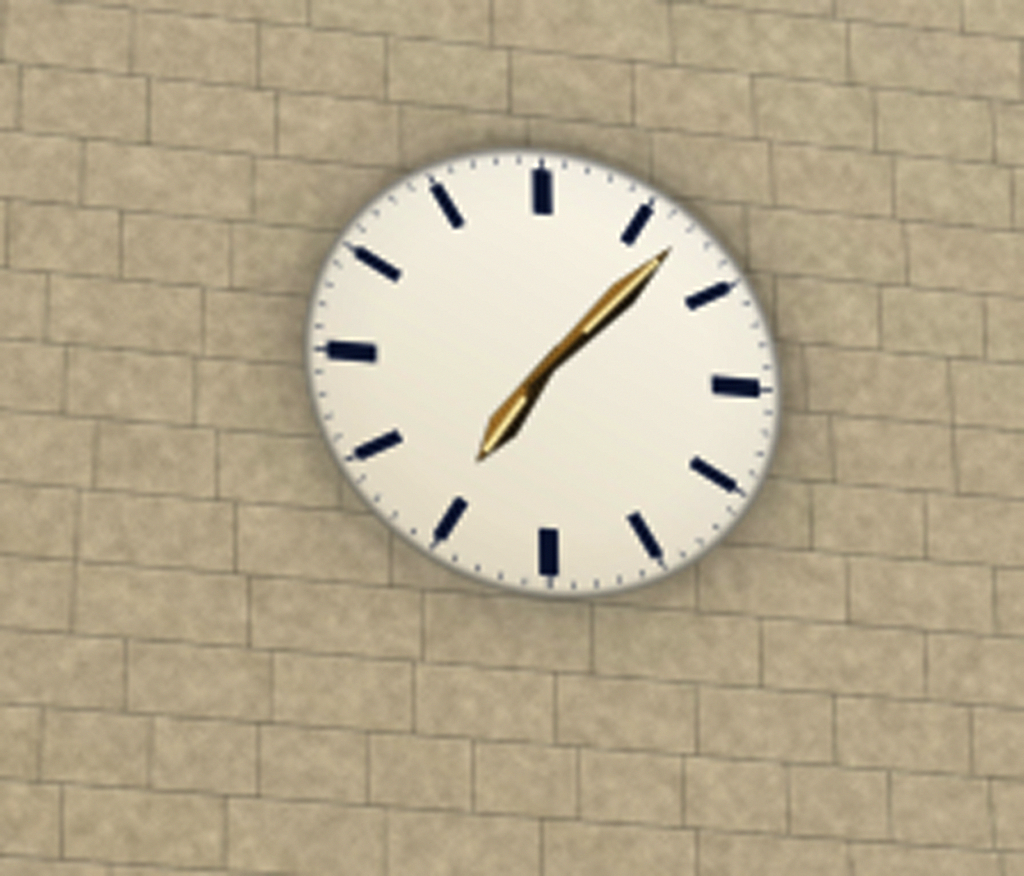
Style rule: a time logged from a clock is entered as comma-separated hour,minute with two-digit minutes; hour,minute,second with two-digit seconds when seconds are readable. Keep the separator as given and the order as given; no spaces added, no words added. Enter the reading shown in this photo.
7,07
